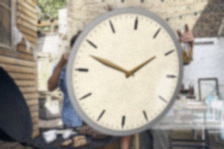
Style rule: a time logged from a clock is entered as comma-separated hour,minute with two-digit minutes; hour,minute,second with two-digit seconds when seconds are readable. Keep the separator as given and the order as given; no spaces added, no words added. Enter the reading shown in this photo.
1,48
